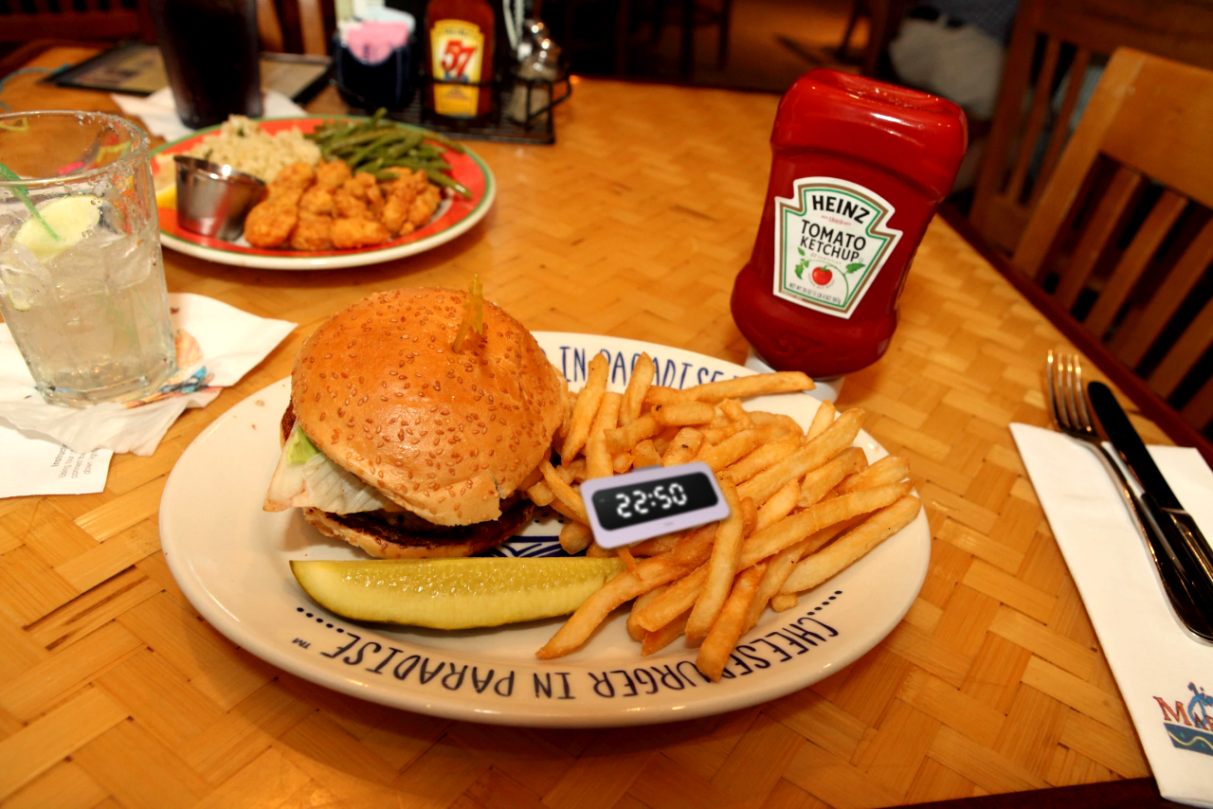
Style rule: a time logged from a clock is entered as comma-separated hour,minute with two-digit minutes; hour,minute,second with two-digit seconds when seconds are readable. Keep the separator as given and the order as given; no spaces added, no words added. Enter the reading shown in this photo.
22,50
